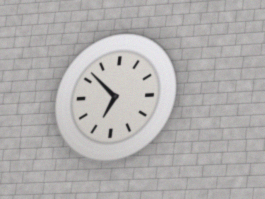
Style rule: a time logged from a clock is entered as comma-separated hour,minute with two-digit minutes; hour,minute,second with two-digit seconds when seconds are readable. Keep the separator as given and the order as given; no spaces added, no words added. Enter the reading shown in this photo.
6,52
